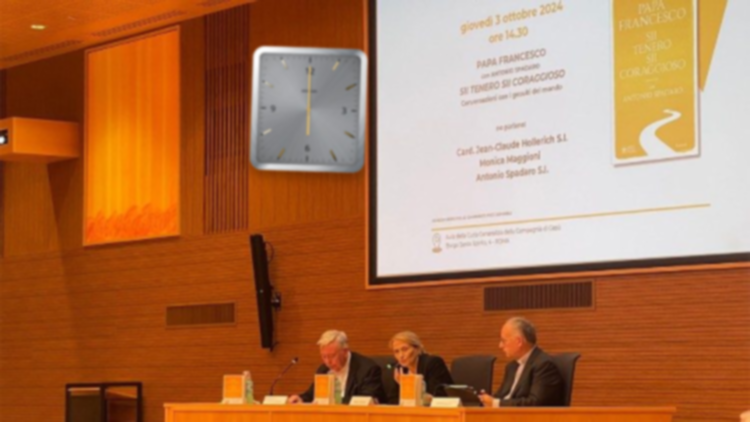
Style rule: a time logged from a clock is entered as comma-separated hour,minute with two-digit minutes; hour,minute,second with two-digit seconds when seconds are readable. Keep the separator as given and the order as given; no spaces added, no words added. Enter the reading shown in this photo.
6,00
